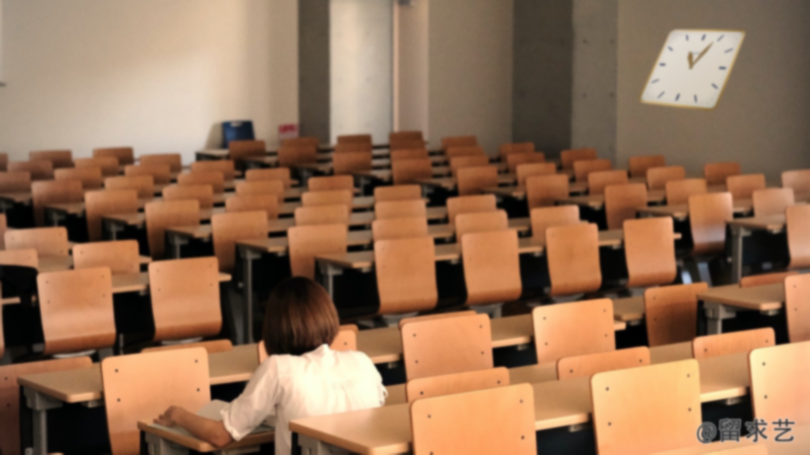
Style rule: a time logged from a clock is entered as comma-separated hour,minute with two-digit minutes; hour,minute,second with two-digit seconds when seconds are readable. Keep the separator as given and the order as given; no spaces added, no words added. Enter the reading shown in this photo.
11,04
